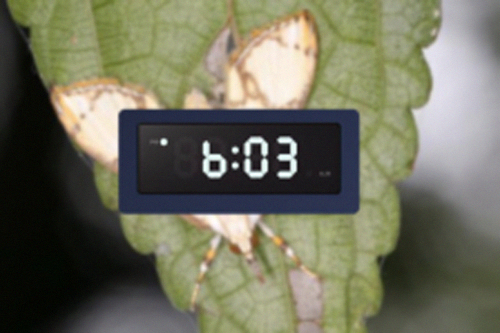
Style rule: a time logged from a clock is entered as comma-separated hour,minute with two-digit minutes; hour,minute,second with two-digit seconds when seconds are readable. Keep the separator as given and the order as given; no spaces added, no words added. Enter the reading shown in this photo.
6,03
